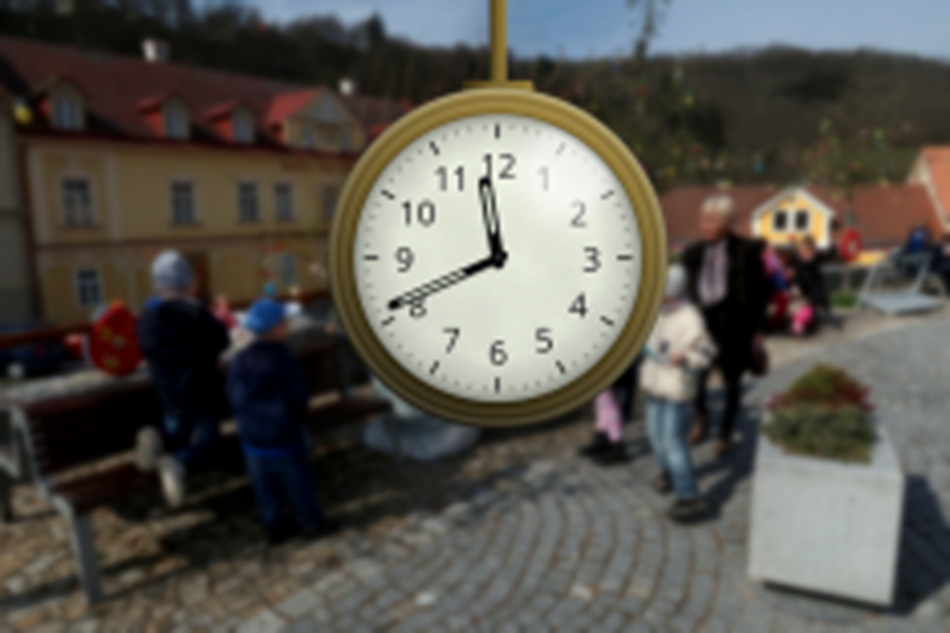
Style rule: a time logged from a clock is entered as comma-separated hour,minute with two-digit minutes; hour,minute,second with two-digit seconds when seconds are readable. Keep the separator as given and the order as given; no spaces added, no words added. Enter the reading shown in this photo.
11,41
